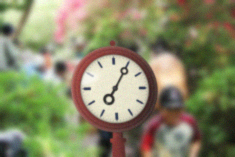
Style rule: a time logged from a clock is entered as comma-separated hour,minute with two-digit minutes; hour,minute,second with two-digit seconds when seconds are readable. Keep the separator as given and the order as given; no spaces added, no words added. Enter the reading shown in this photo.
7,05
